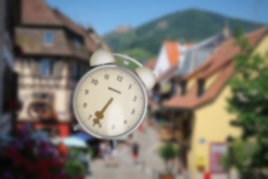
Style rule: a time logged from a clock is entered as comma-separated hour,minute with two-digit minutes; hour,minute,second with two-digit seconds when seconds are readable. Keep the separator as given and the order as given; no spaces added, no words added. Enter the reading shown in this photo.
6,32
